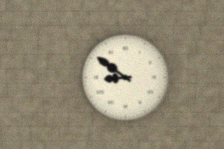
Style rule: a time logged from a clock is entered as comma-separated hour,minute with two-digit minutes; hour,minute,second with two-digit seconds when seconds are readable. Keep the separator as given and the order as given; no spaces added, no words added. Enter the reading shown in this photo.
8,51
